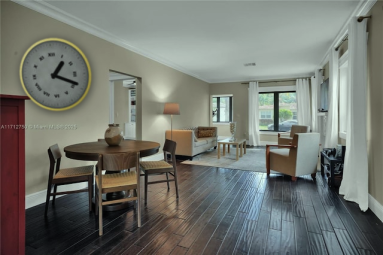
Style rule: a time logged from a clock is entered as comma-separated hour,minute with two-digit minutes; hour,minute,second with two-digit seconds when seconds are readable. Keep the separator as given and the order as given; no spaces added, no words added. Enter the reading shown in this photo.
1,19
